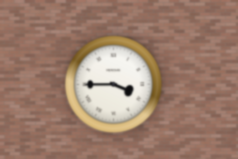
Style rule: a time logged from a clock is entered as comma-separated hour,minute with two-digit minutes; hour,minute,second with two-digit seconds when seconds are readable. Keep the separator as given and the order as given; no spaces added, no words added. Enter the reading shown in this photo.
3,45
